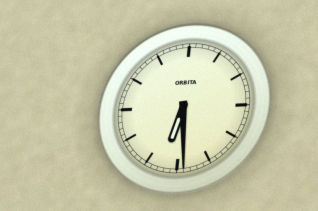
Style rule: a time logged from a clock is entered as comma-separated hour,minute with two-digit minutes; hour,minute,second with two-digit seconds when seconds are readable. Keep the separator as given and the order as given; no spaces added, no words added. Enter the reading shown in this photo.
6,29
